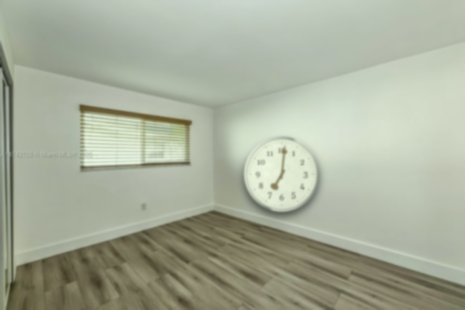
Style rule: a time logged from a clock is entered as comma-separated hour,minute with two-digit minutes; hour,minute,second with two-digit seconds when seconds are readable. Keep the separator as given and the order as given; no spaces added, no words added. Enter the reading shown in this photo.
7,01
